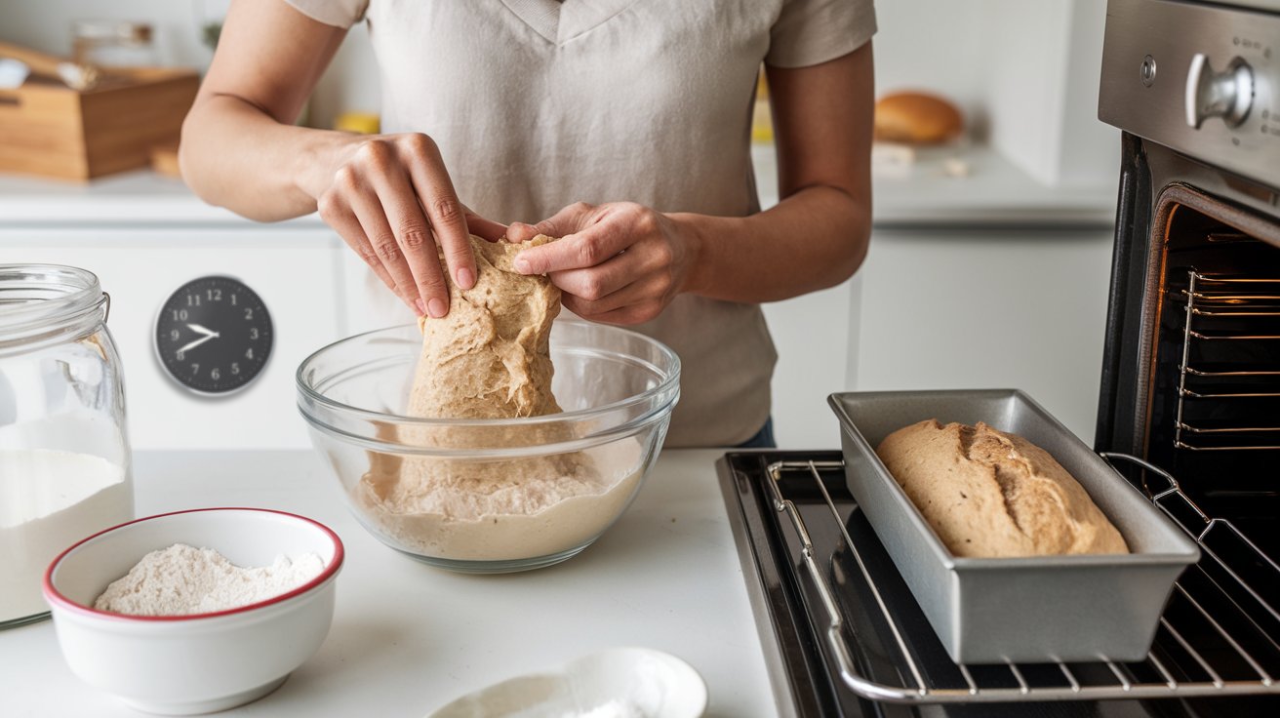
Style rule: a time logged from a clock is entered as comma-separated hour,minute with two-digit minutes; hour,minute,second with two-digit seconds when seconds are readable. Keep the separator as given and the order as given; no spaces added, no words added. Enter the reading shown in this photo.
9,41
